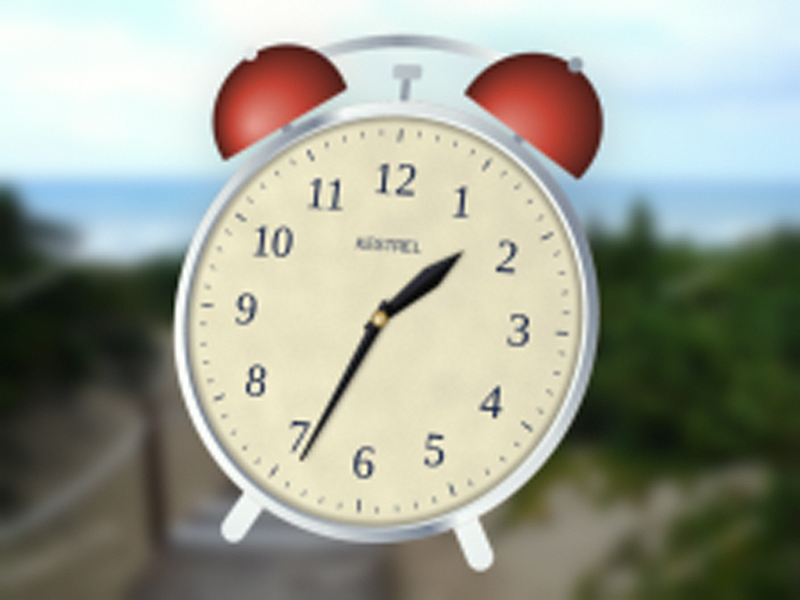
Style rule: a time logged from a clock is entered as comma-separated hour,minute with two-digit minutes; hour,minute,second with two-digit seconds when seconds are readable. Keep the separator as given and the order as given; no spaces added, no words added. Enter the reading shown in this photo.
1,34
